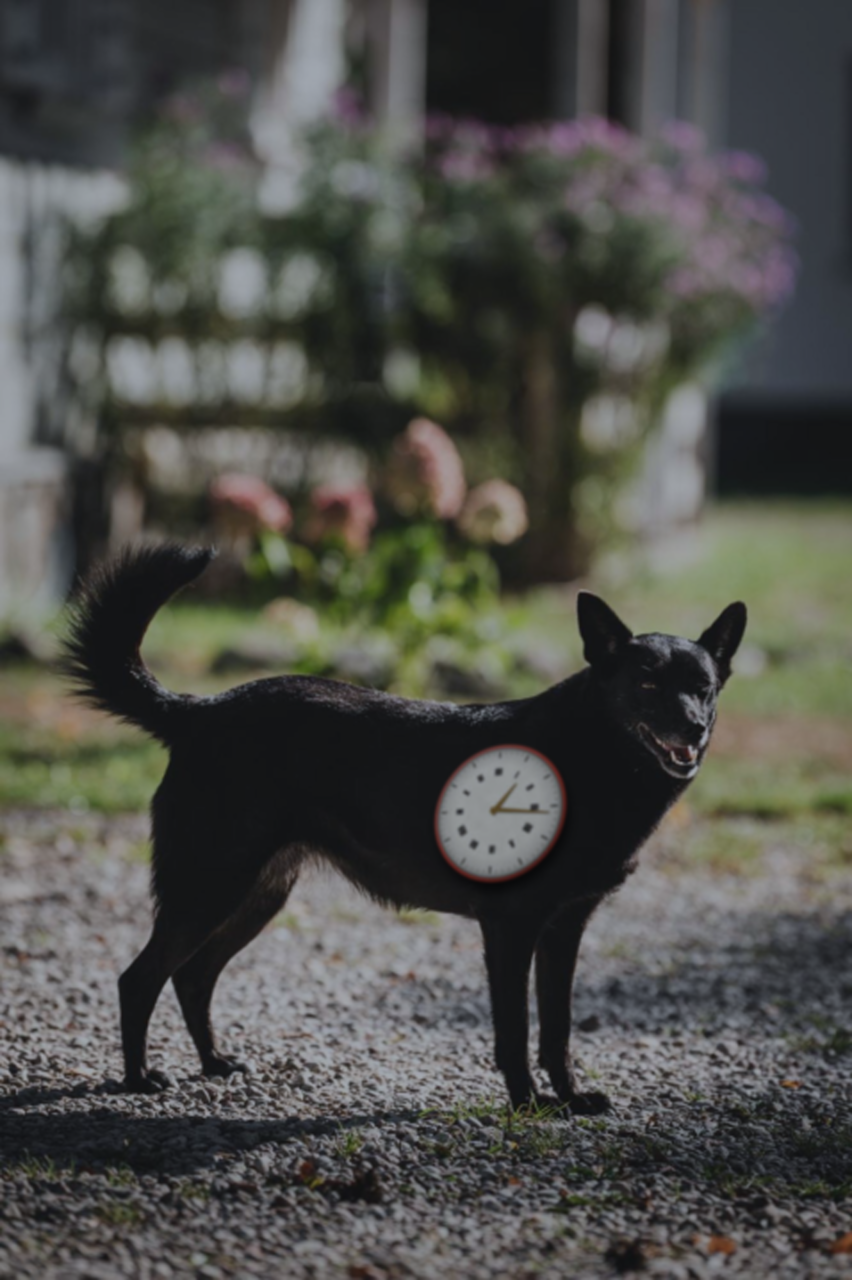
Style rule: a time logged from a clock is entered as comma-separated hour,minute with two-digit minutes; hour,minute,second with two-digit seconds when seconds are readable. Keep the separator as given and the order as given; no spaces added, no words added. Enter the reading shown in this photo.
1,16
